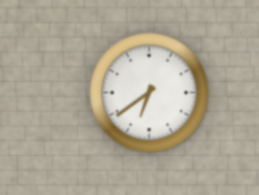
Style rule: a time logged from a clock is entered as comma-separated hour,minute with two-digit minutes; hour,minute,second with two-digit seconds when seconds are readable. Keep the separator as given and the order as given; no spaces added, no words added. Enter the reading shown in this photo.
6,39
